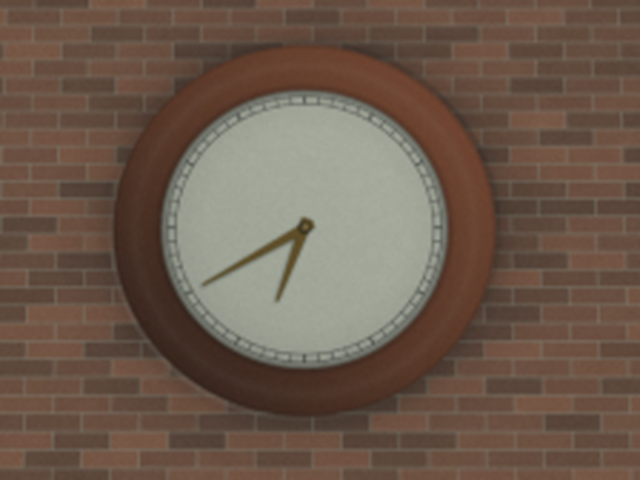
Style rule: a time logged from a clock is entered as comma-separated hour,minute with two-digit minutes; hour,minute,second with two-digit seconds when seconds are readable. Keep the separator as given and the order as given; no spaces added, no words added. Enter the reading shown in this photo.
6,40
